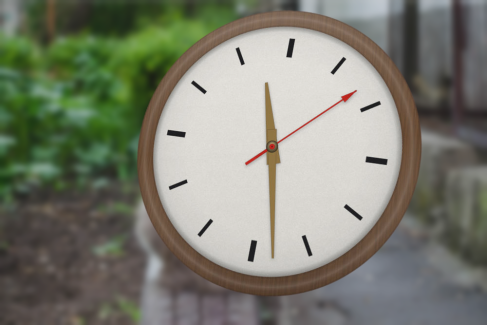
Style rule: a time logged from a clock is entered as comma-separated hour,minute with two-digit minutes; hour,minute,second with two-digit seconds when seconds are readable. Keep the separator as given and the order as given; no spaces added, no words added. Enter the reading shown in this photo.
11,28,08
